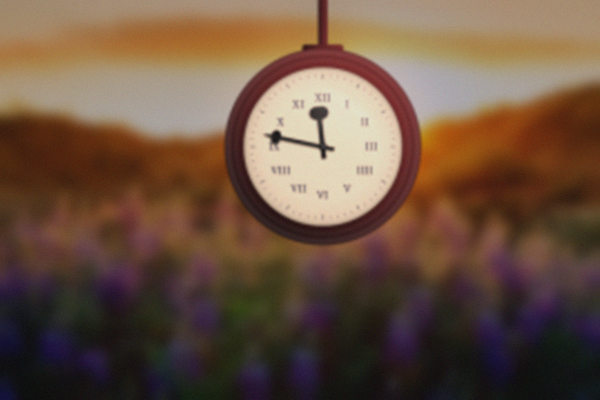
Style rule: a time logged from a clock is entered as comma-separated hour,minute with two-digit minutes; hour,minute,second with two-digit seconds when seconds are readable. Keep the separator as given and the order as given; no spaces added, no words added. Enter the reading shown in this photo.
11,47
